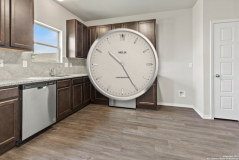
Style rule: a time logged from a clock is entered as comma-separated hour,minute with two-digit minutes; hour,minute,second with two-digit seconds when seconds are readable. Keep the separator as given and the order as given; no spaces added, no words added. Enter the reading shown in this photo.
10,25
